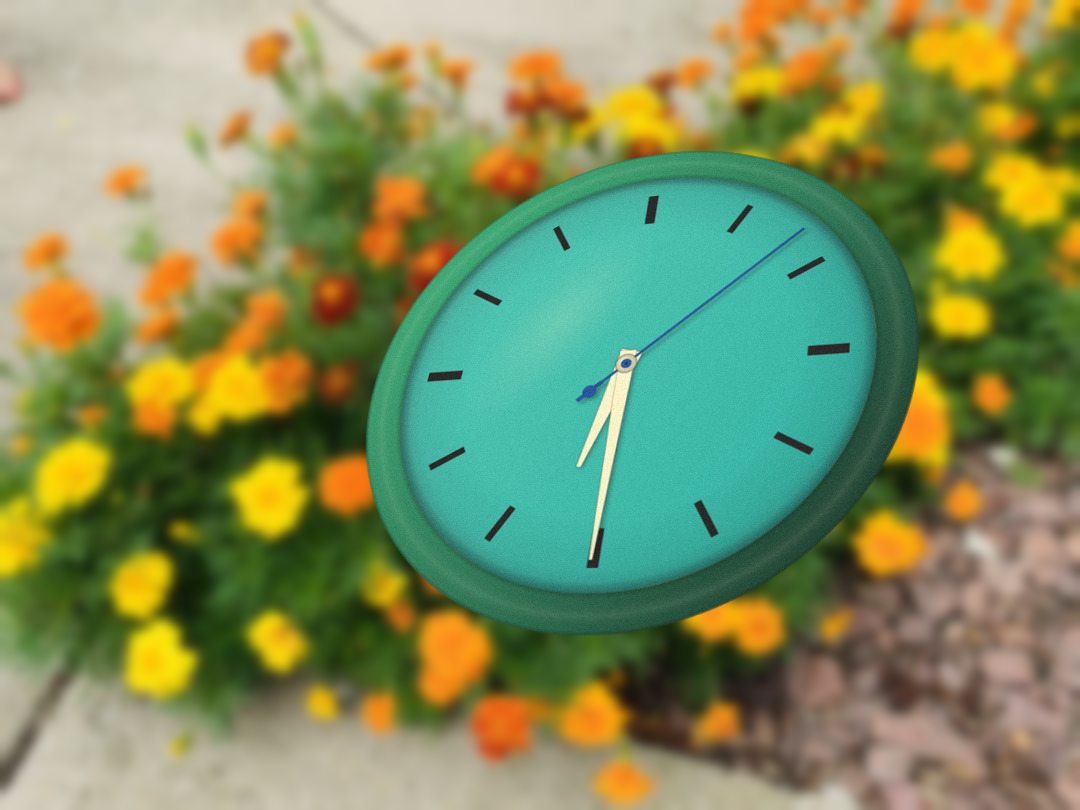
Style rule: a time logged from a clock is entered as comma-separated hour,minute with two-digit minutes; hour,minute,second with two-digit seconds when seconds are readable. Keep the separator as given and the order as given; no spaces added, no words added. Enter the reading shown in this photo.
6,30,08
